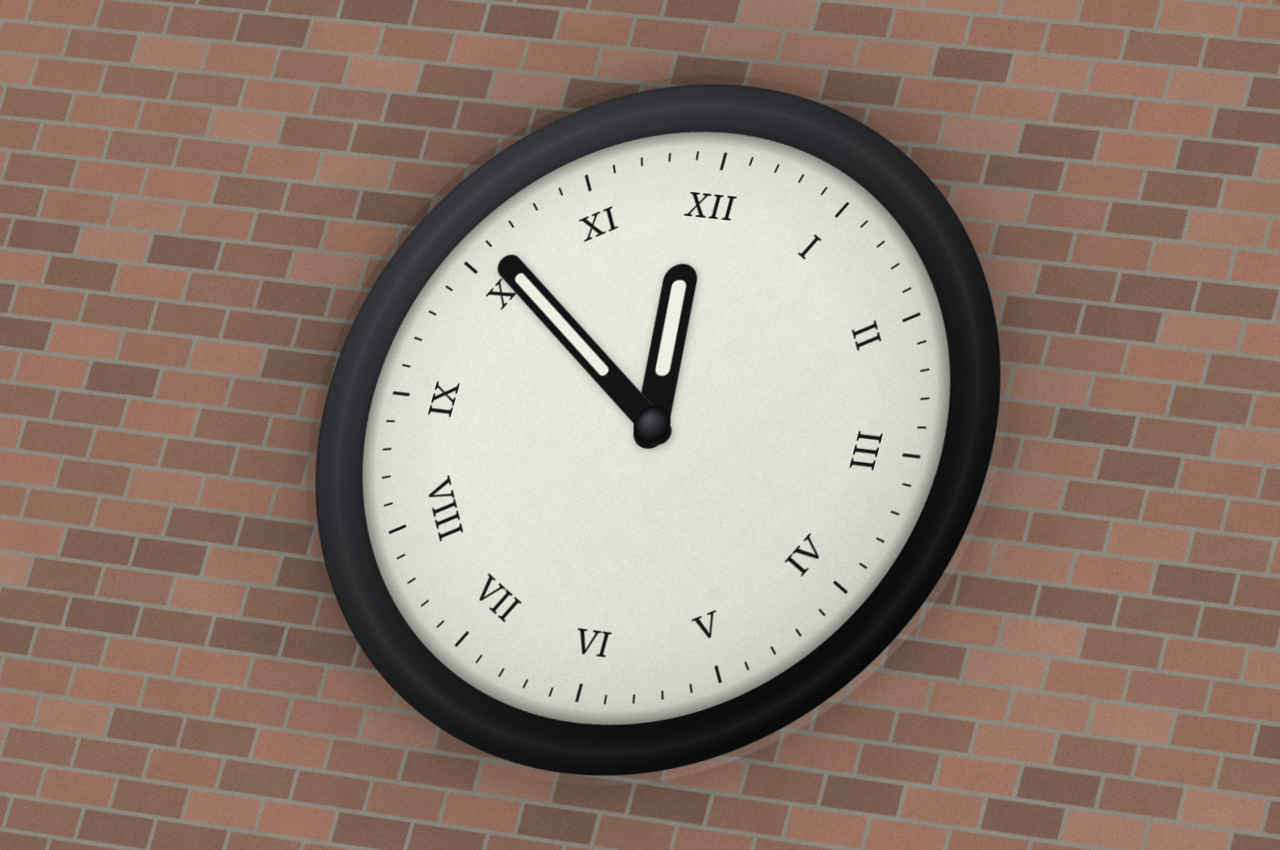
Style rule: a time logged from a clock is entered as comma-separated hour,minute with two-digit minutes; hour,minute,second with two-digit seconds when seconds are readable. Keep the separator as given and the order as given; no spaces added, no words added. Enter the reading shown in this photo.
11,51
